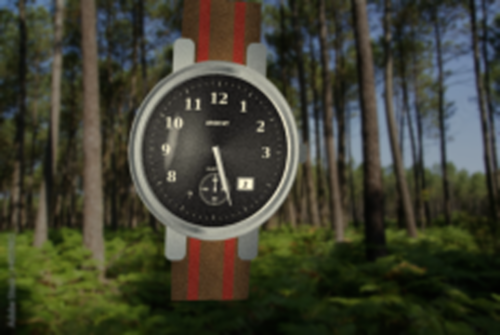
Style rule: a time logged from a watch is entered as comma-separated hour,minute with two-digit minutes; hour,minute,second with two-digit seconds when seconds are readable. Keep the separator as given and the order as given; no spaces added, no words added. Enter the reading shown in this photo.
5,27
